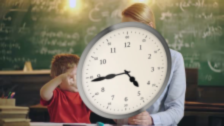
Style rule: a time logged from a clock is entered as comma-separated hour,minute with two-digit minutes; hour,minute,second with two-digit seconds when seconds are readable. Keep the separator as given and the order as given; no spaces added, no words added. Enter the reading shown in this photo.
4,44
